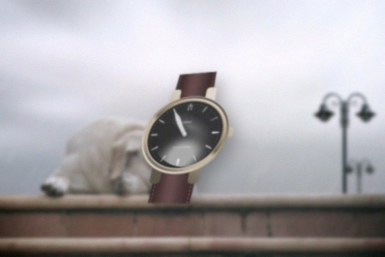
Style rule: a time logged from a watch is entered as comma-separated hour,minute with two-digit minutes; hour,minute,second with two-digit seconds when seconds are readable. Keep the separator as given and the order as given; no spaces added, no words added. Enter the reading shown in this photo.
10,55
